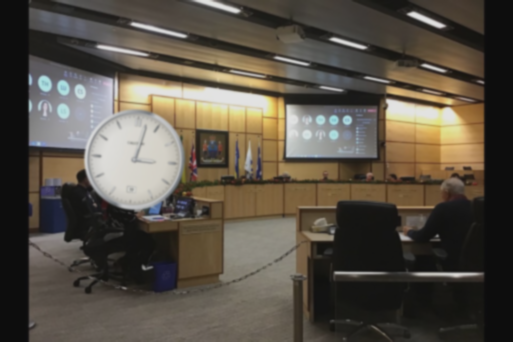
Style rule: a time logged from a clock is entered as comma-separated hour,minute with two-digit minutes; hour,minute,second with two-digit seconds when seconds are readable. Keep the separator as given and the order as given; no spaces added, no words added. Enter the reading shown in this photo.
3,02
